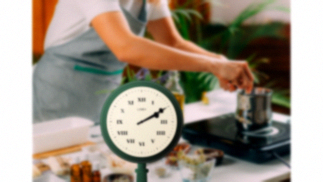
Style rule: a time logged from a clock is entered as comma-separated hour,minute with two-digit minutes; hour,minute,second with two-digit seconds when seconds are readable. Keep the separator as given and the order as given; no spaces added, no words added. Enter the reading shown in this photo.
2,10
